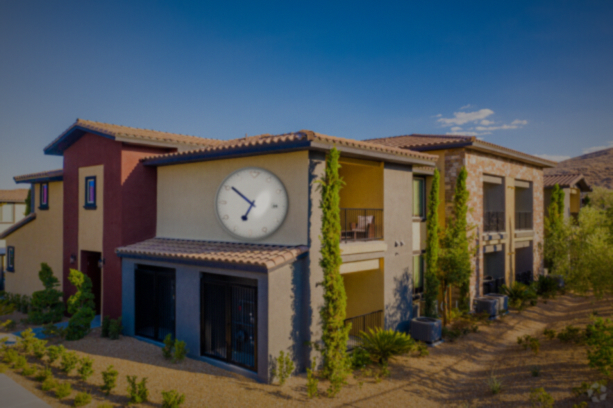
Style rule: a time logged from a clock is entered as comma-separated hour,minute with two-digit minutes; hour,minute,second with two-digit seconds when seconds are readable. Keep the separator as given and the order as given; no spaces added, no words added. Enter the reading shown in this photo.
6,51
